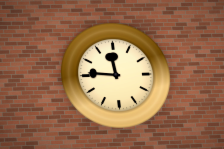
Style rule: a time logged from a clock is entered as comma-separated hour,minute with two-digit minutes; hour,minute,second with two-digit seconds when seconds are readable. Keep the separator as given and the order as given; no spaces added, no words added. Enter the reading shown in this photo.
11,46
